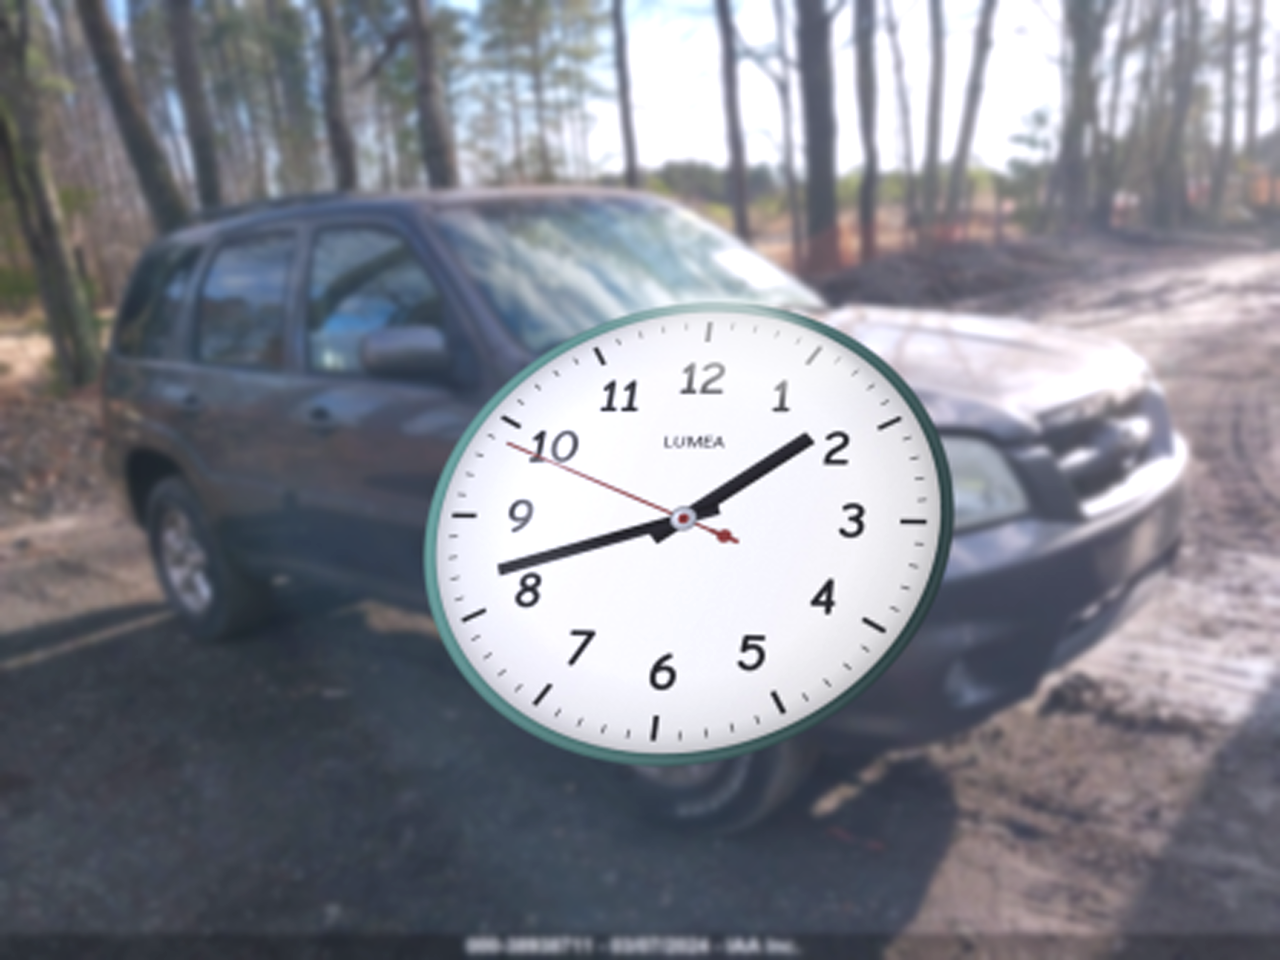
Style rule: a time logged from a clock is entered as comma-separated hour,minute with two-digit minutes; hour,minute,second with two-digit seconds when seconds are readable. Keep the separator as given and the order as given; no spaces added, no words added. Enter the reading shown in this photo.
1,41,49
